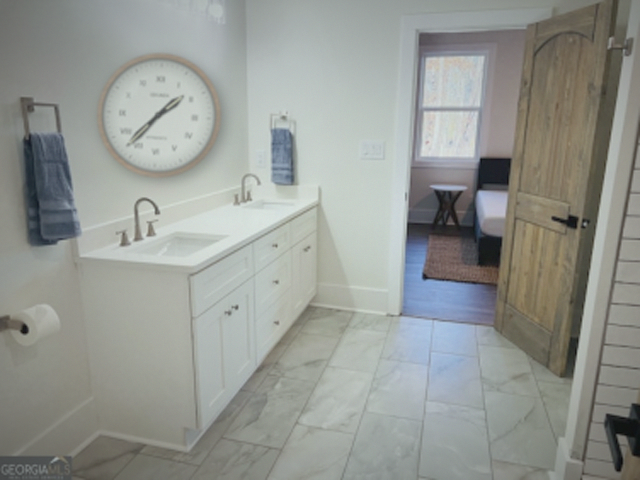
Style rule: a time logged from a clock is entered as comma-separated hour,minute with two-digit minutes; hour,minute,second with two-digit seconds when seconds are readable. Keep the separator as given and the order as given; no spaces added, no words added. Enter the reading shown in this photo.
1,37
